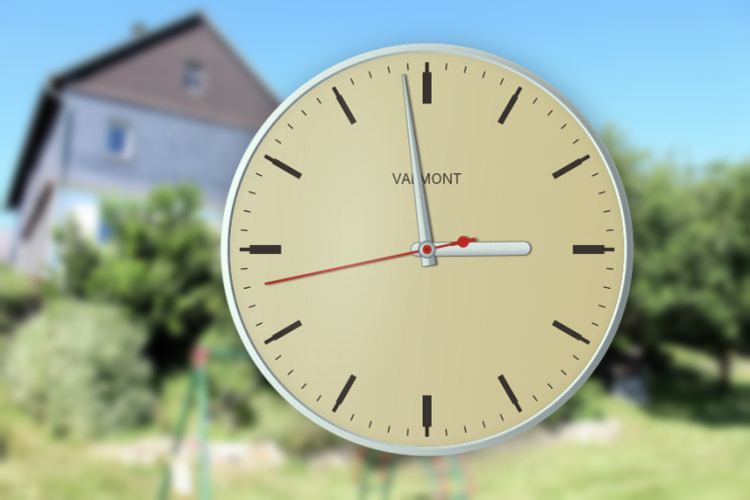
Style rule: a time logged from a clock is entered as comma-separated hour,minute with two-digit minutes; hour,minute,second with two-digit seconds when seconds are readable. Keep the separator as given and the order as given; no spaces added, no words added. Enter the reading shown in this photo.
2,58,43
